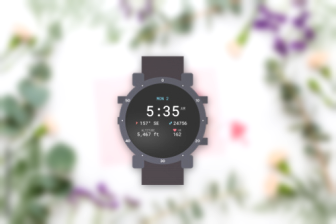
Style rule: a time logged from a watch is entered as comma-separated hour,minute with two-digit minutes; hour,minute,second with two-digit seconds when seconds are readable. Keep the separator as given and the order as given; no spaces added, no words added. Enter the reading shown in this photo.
5,35
